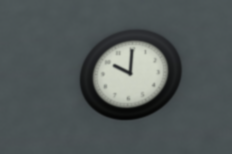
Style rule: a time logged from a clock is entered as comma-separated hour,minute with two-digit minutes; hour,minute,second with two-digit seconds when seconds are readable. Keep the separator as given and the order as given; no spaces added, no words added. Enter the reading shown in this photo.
10,00
